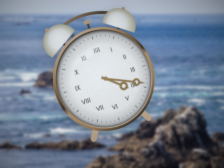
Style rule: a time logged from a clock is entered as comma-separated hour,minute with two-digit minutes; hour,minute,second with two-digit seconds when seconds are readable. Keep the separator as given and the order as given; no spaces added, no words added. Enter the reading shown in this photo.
4,19
